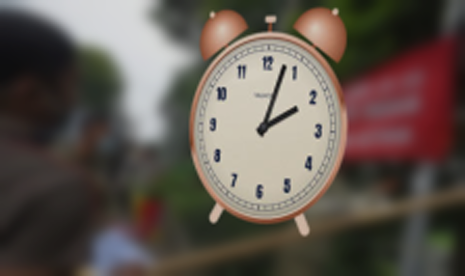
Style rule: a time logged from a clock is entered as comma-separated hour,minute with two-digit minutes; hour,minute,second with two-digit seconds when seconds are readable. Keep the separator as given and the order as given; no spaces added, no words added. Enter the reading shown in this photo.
2,03
